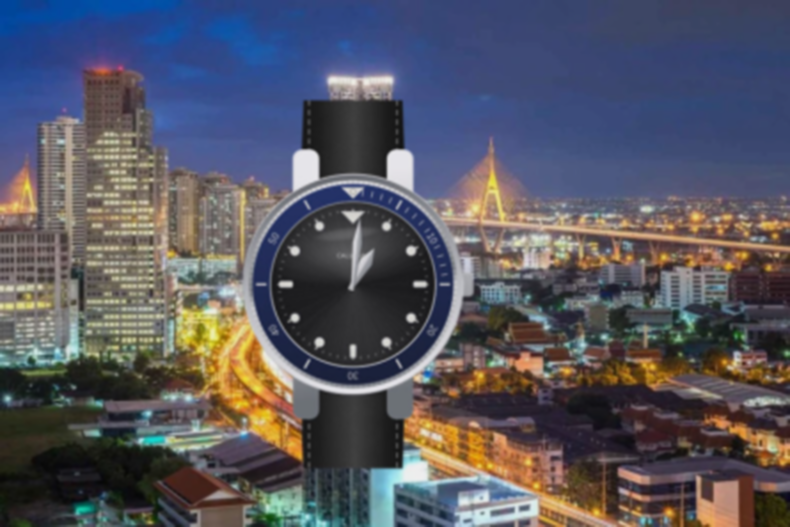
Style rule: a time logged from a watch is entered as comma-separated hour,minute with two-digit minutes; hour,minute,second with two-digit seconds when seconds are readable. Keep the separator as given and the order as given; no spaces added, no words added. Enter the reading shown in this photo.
1,01
